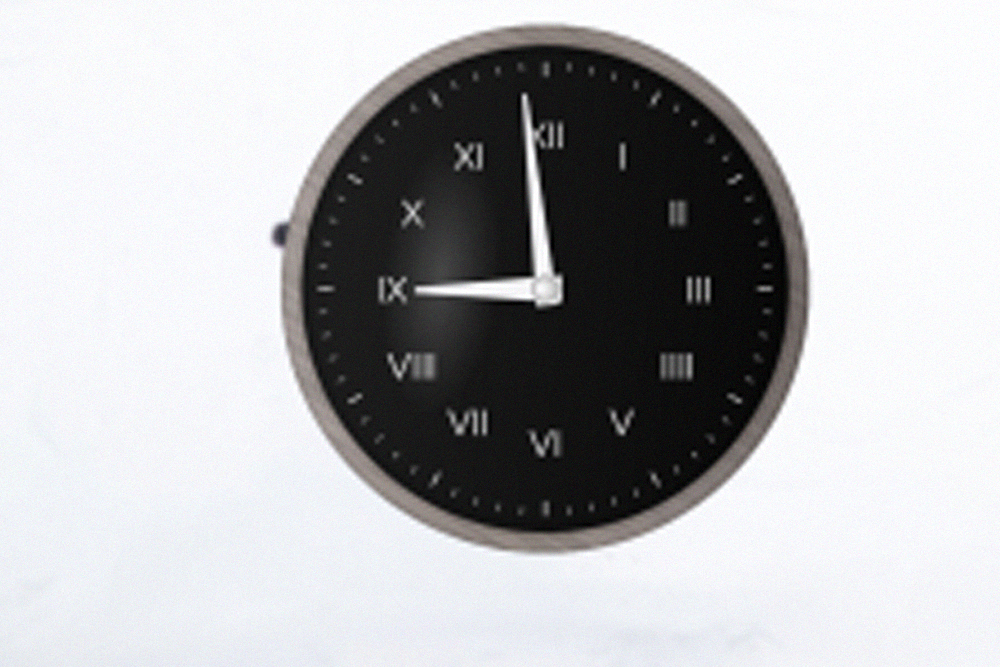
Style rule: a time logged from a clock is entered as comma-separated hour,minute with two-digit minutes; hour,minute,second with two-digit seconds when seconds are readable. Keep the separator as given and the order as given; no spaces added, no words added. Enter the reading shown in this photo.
8,59
